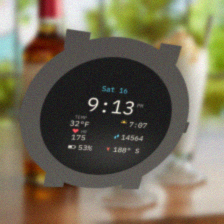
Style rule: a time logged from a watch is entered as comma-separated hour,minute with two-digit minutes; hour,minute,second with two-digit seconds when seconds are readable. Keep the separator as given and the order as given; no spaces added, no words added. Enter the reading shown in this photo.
9,13
